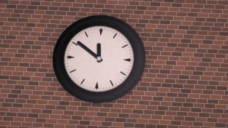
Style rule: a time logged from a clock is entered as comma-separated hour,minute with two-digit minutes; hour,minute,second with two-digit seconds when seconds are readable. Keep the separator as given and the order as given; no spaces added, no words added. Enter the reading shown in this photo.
11,51
